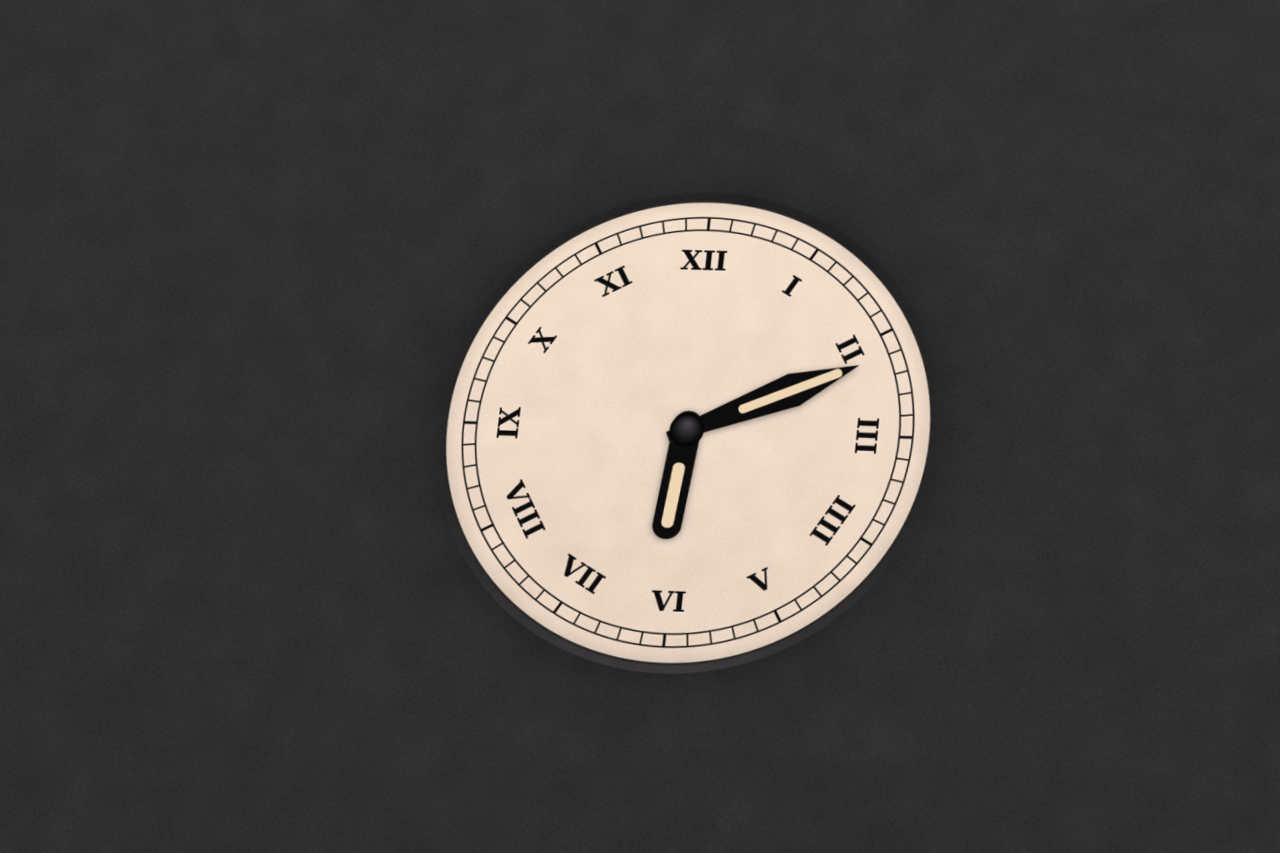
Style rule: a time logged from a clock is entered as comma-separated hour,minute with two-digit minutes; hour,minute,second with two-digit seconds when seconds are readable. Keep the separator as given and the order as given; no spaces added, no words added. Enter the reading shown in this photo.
6,11
